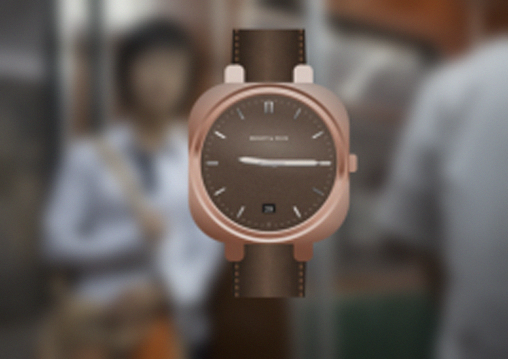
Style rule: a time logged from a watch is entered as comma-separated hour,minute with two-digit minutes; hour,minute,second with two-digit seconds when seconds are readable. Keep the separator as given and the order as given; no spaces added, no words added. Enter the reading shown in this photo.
9,15
